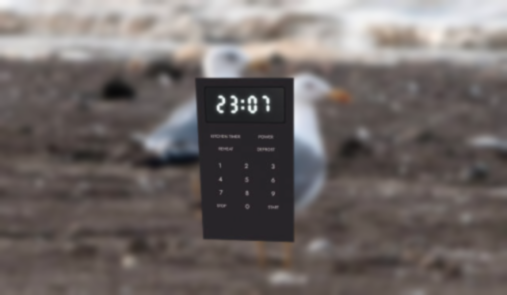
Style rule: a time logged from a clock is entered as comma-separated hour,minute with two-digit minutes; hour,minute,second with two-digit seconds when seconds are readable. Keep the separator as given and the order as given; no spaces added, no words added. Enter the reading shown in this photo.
23,07
